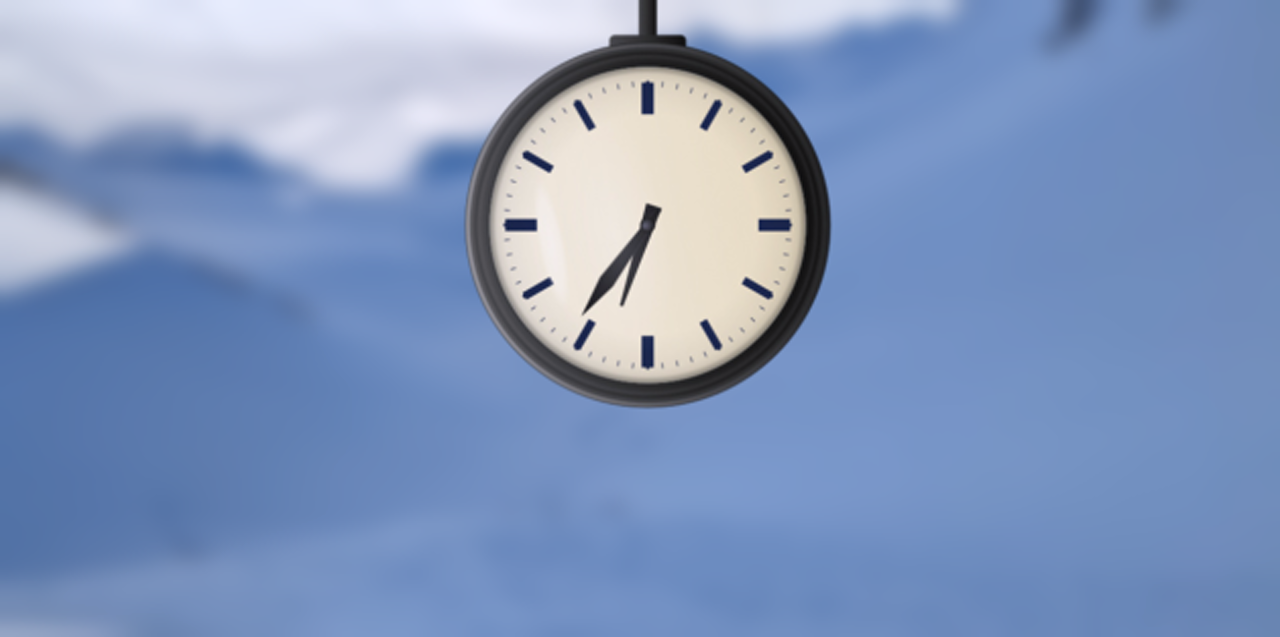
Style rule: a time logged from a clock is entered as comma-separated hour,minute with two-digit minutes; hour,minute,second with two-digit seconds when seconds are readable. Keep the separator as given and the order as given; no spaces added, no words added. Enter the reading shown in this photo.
6,36
